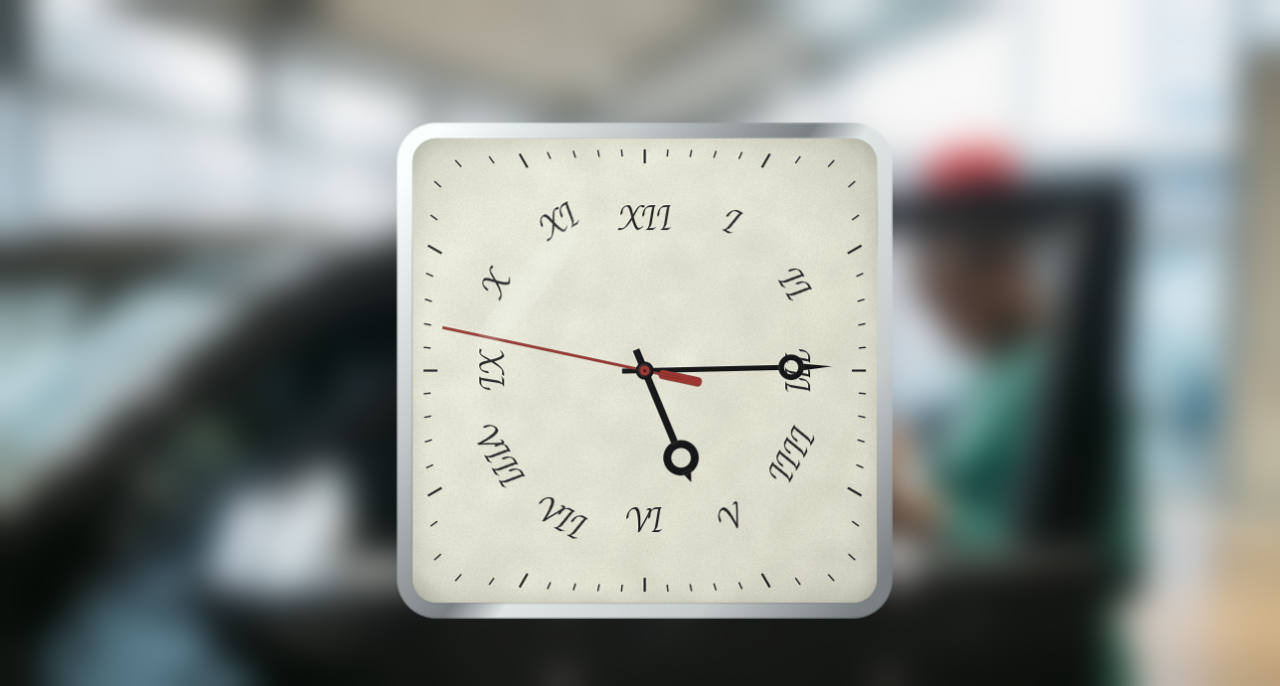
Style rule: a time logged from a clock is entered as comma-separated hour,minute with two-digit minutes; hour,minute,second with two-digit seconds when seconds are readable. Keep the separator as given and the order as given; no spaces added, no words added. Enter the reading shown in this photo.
5,14,47
